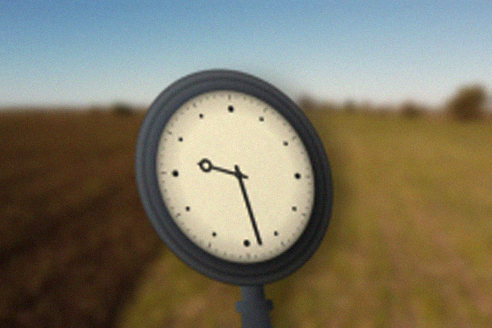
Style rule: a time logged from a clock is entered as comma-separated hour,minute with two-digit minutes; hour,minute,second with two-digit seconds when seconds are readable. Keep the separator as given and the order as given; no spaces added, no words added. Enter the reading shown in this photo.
9,28
